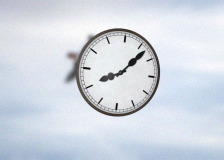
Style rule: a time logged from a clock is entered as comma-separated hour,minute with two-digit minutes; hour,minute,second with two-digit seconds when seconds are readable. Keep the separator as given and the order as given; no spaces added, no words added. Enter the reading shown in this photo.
8,07
